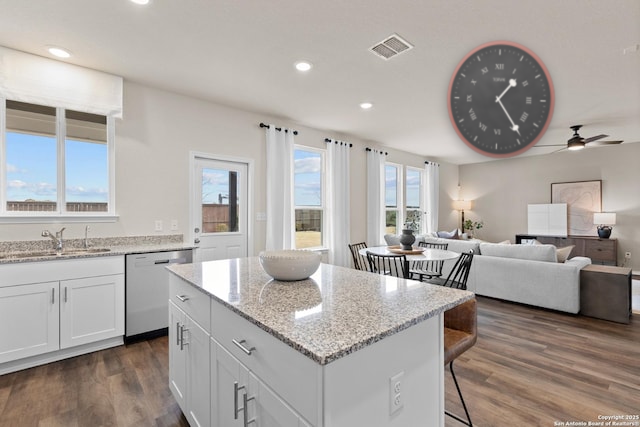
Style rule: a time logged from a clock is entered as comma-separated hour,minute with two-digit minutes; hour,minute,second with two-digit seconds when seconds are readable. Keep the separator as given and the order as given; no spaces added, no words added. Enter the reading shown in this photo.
1,24
